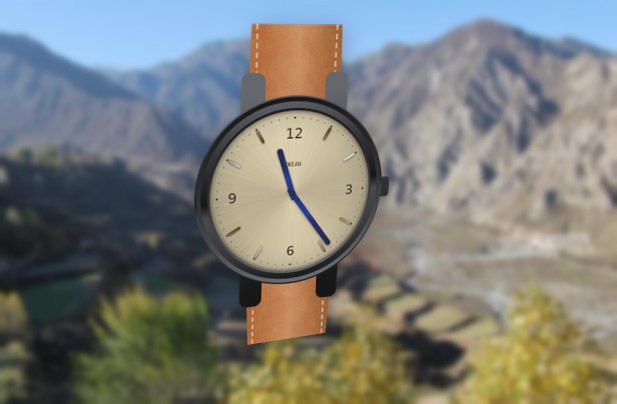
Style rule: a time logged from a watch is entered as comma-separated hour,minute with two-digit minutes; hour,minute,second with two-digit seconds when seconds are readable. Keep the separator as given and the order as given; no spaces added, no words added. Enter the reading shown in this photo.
11,24
